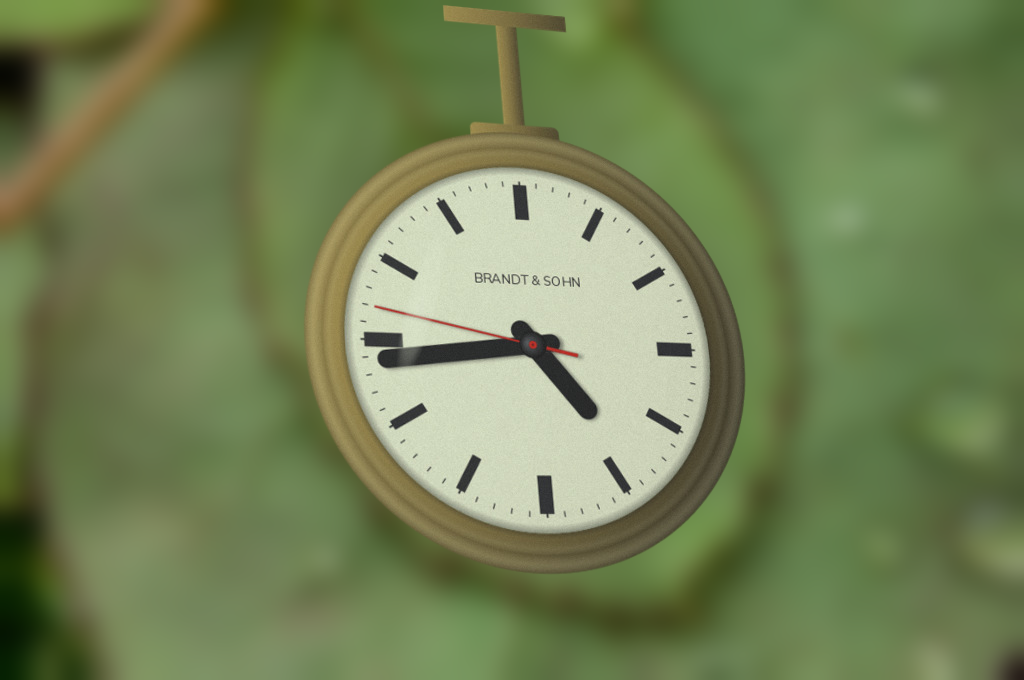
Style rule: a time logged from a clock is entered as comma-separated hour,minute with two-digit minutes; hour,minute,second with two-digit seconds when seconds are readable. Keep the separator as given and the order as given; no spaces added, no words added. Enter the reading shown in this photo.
4,43,47
